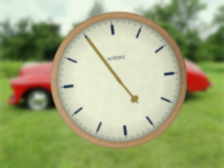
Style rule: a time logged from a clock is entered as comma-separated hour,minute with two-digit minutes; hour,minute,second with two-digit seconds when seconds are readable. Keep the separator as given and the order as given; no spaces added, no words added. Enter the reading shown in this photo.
4,55
